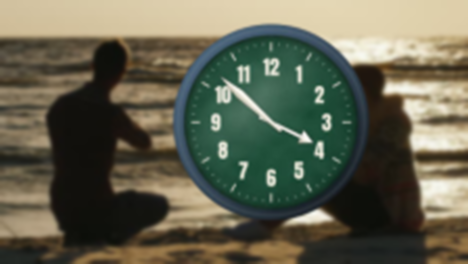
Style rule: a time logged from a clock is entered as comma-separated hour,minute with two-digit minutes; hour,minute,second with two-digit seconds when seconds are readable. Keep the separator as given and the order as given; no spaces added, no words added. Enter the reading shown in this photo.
3,52
